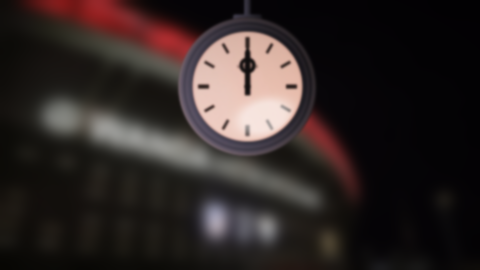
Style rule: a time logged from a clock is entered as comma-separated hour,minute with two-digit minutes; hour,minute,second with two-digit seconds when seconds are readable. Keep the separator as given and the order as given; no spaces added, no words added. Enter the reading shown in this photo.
12,00
